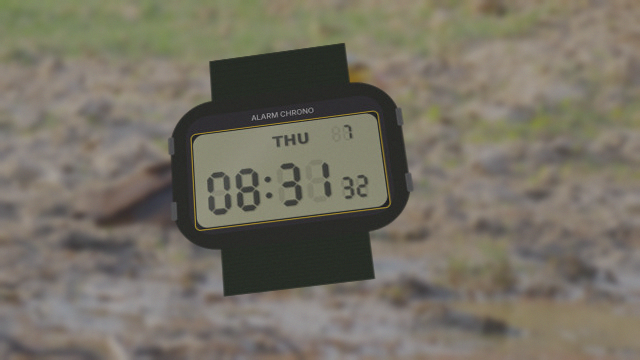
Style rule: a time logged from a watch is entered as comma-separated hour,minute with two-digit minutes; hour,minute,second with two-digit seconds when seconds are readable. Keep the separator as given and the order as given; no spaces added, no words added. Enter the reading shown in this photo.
8,31,32
